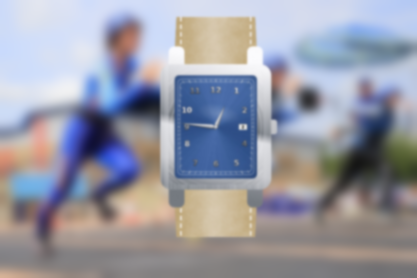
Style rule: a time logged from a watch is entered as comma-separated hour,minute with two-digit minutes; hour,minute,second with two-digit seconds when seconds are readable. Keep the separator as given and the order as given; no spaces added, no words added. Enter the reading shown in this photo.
12,46
